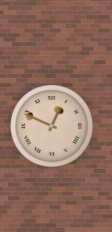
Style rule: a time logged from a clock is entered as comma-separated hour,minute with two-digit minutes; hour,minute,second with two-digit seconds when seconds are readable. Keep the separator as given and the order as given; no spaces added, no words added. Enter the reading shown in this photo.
12,49
